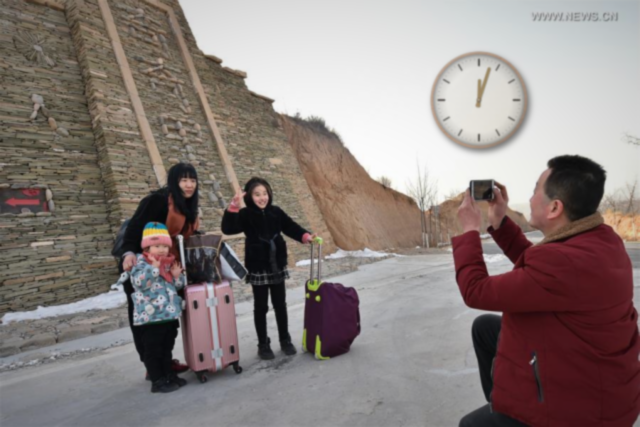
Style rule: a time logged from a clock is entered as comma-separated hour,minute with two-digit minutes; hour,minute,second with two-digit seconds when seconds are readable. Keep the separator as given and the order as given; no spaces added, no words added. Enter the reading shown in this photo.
12,03
